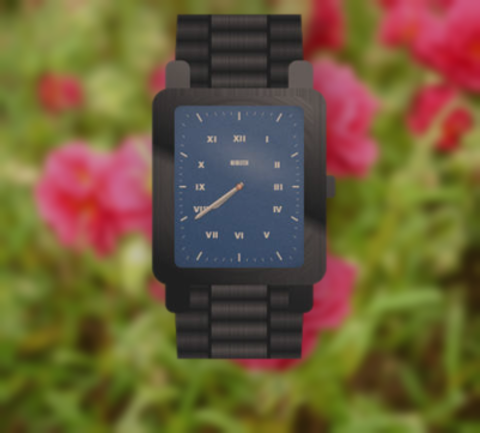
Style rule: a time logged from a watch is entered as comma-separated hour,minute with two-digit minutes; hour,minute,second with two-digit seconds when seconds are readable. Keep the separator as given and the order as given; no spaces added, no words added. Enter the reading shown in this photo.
7,39
